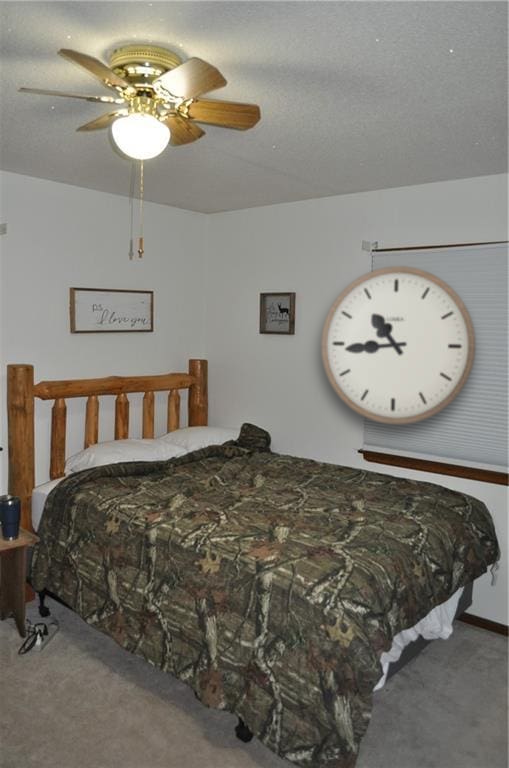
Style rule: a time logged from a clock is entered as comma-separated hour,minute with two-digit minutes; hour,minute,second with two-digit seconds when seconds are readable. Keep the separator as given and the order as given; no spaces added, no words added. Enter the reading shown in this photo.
10,44
